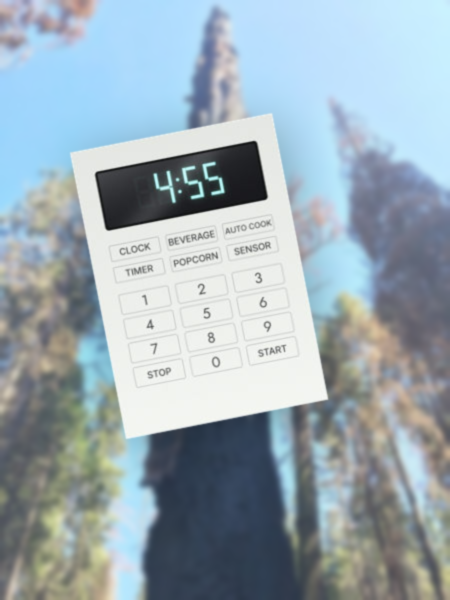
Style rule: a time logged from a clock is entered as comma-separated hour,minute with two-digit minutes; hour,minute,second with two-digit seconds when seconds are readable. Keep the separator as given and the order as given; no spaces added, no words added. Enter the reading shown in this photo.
4,55
